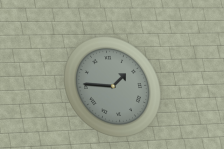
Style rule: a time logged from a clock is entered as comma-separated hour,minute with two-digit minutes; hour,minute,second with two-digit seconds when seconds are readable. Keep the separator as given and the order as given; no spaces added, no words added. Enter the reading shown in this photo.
1,46
